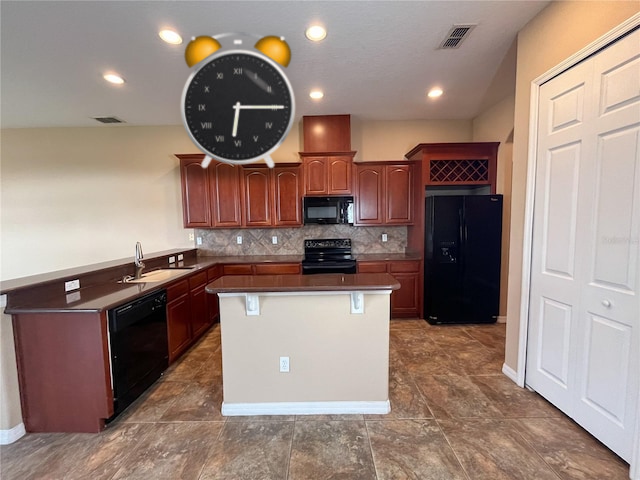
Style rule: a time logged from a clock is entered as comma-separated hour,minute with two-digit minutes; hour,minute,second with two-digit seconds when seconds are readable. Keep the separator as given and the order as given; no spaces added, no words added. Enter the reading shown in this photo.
6,15
